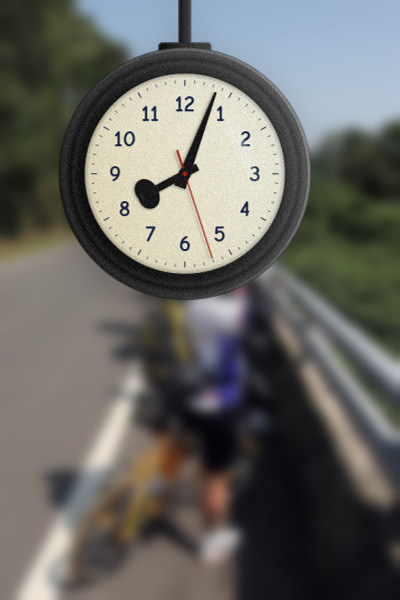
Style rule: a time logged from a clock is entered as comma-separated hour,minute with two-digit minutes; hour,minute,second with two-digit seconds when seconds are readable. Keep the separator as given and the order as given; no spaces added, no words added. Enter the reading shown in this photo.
8,03,27
